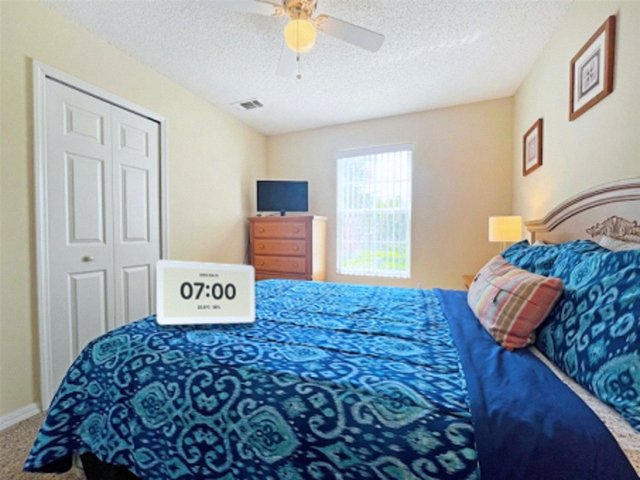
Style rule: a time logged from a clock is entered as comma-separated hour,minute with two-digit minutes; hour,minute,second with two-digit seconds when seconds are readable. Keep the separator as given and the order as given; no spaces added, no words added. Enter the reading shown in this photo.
7,00
